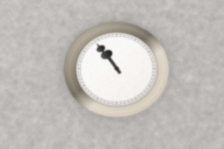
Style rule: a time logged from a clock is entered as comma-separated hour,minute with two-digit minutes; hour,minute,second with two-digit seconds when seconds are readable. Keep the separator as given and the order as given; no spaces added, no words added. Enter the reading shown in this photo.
10,54
